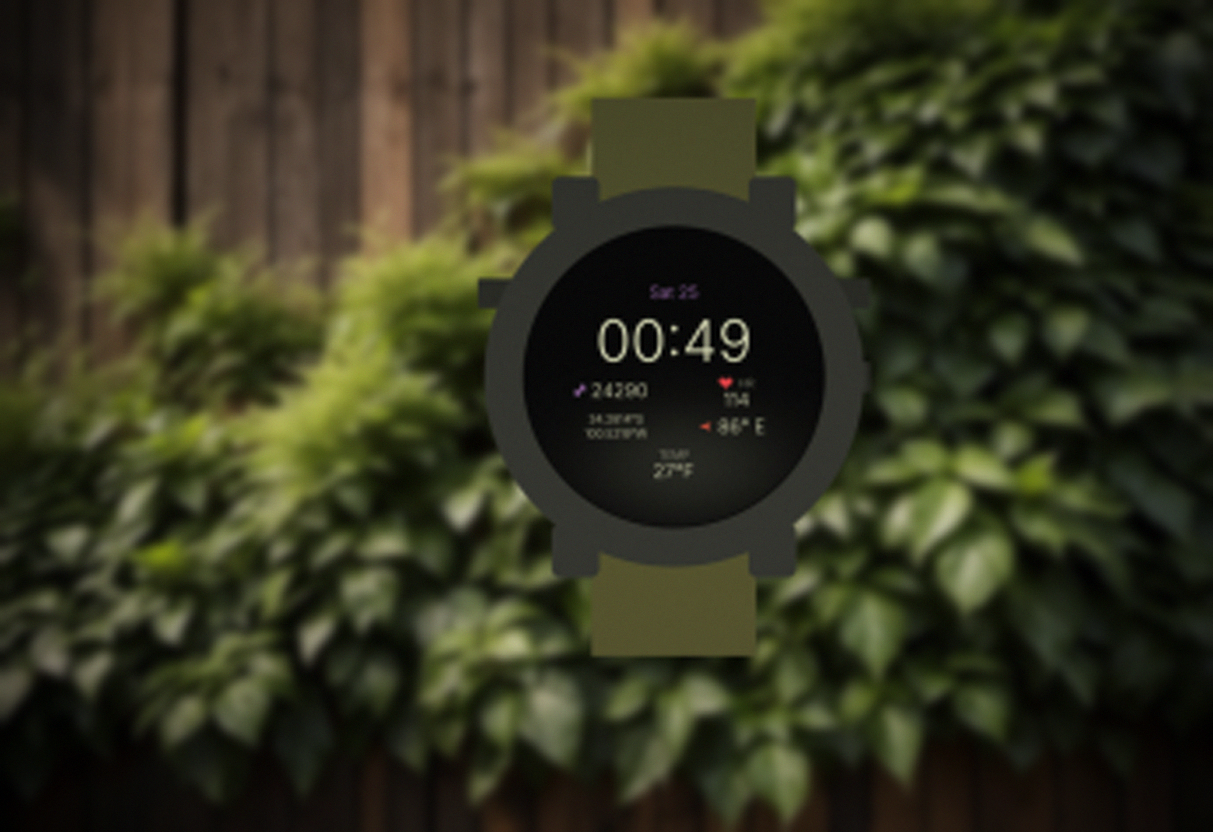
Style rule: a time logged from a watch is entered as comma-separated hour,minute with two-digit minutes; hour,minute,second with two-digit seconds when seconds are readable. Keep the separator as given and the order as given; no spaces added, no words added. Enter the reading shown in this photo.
0,49
